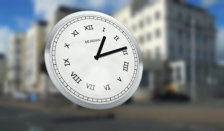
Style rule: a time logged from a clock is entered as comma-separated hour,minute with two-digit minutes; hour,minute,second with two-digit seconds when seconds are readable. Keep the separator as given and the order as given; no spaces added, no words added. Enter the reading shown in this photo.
1,14
